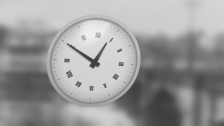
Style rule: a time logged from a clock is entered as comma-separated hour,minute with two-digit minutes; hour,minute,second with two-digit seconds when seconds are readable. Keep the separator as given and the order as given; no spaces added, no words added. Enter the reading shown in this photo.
12,50
